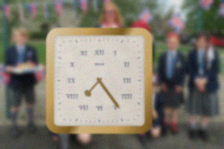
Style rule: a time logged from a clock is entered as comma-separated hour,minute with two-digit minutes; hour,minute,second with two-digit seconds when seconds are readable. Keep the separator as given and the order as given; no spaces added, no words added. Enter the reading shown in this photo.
7,24
